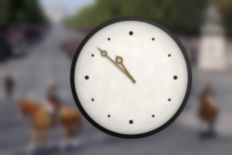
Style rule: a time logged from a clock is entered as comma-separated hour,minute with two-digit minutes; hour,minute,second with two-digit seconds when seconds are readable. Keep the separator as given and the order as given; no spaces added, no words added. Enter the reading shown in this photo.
10,52
